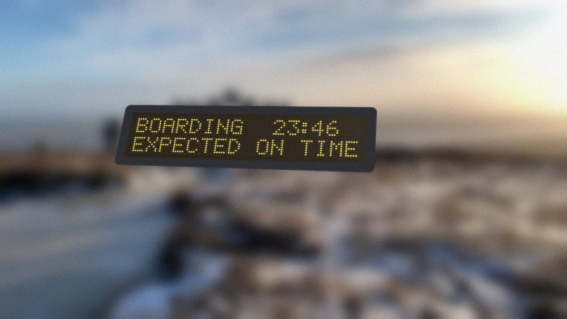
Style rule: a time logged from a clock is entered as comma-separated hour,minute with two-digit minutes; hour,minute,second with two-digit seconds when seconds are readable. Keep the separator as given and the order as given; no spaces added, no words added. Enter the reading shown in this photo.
23,46
